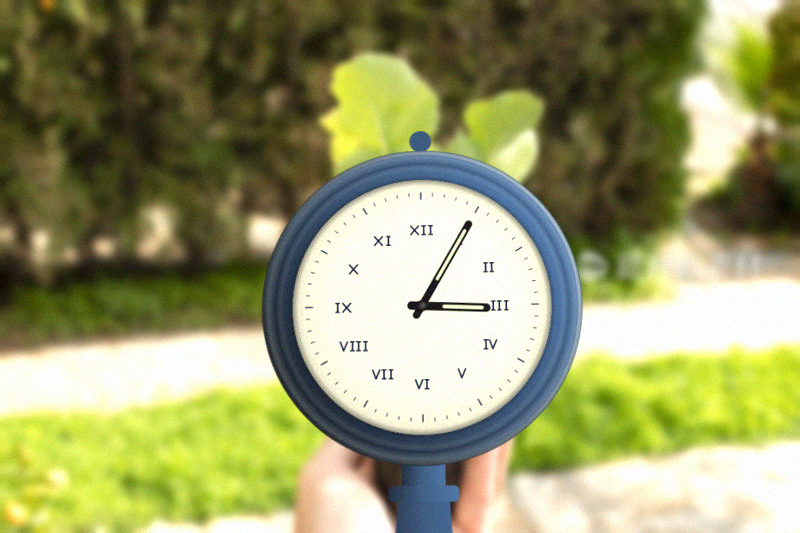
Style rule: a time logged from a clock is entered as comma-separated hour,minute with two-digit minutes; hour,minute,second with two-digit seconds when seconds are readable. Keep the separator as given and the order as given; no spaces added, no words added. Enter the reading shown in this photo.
3,05
